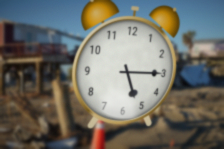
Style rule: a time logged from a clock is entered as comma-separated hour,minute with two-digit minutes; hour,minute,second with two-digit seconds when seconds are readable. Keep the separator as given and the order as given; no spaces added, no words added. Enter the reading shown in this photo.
5,15
